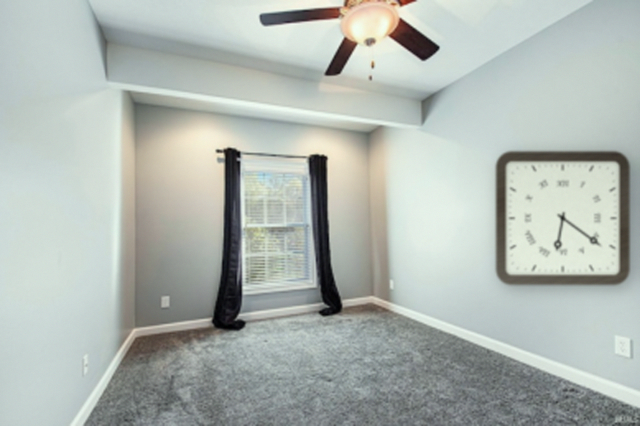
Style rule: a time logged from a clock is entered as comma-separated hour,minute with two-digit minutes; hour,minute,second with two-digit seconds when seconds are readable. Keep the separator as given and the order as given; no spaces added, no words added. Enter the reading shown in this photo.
6,21
